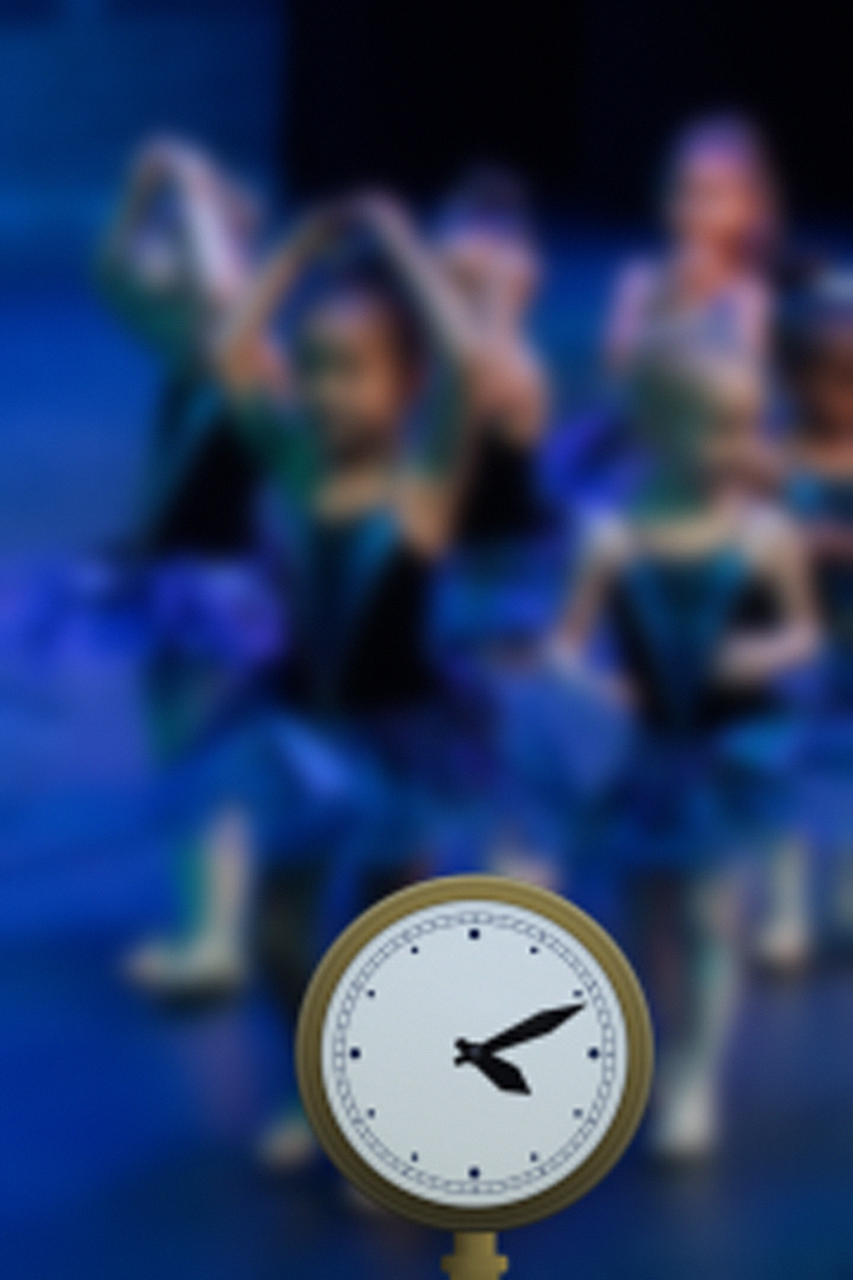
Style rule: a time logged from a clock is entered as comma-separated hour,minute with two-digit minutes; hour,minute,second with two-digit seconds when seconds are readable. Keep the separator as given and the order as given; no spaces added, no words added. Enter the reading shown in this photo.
4,11
